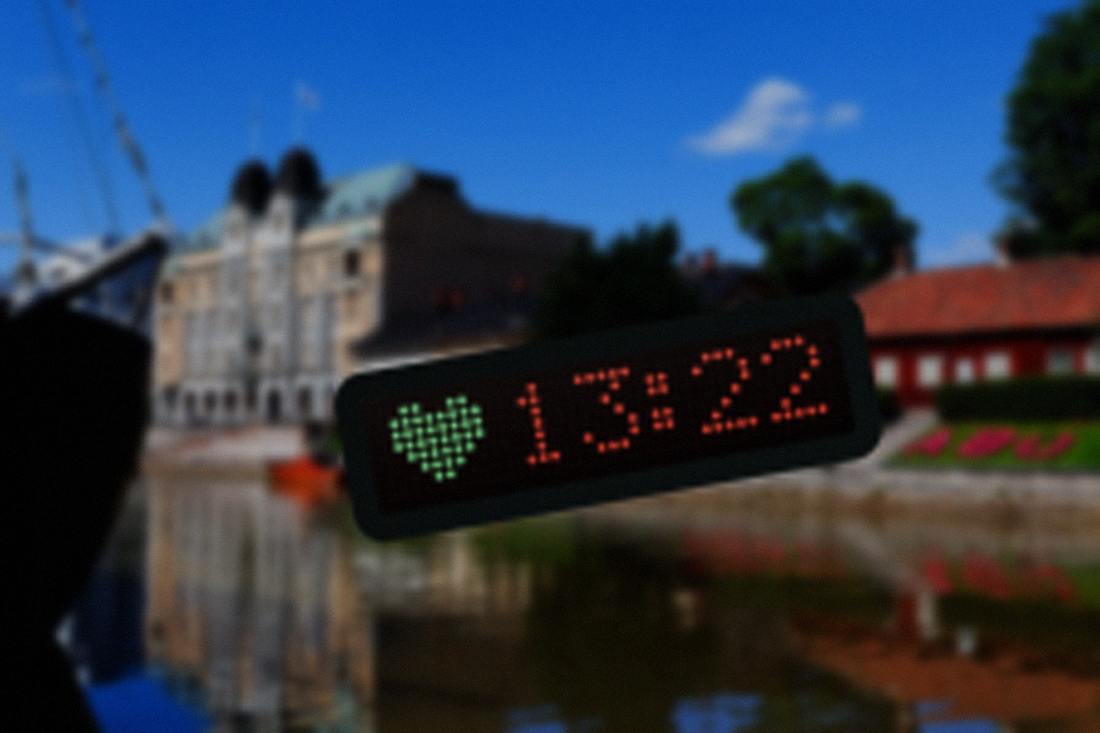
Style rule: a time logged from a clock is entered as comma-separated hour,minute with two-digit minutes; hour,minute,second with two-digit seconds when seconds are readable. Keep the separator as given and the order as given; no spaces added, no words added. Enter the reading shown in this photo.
13,22
